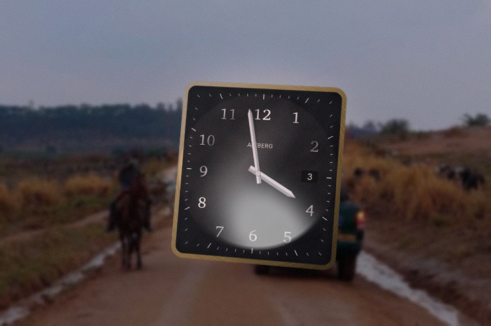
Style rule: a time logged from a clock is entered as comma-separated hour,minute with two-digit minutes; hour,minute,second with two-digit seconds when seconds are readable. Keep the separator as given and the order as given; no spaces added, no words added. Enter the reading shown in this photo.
3,58
